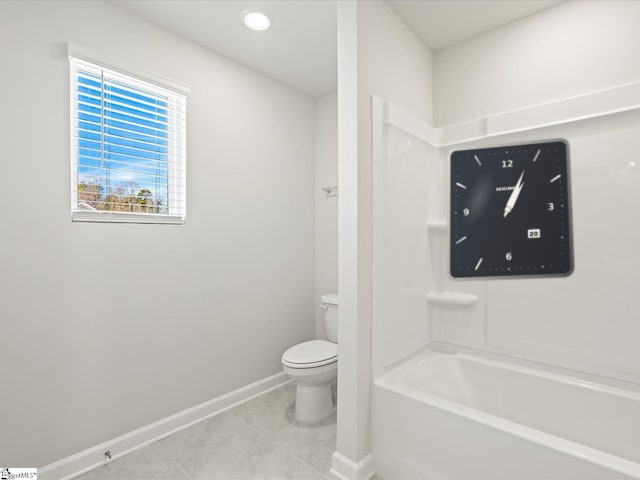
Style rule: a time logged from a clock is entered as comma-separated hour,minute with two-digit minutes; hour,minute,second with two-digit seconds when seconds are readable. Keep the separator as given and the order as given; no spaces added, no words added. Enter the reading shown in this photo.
1,04
